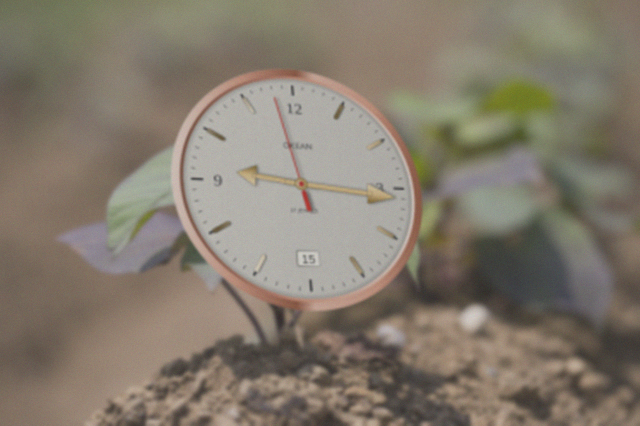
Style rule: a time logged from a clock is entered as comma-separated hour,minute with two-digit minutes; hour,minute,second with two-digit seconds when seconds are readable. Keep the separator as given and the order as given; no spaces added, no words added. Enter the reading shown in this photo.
9,15,58
